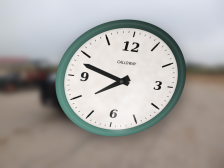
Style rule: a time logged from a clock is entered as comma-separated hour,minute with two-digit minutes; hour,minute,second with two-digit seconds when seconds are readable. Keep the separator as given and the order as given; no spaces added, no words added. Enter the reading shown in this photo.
7,48
